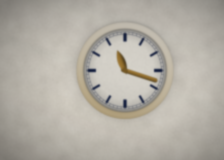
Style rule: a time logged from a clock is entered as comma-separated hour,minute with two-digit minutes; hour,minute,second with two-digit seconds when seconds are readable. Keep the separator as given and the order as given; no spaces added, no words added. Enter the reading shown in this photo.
11,18
